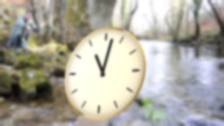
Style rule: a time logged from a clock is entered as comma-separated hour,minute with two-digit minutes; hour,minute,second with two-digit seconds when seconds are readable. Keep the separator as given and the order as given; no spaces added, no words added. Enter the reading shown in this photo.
11,02
